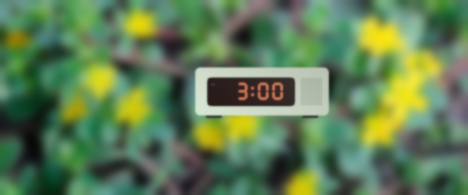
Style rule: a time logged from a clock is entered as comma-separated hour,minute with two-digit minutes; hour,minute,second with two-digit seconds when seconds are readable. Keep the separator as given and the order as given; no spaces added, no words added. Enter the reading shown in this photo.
3,00
